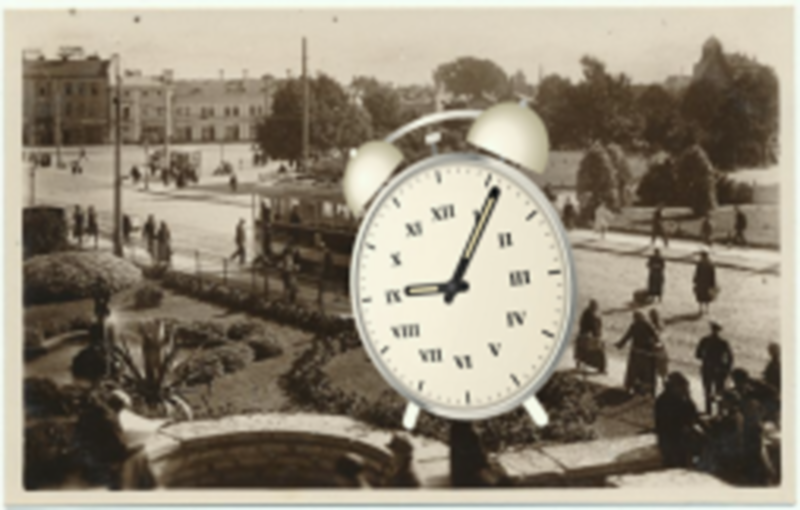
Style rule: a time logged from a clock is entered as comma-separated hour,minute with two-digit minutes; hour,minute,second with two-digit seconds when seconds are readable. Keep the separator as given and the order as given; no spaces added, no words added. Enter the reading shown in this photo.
9,06
